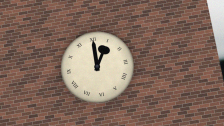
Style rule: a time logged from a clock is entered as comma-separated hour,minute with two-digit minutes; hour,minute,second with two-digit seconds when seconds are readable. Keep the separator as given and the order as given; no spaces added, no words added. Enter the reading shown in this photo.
1,00
